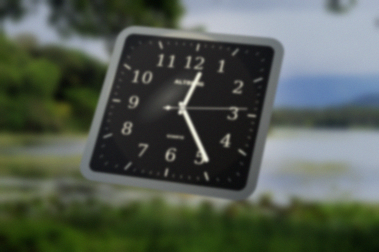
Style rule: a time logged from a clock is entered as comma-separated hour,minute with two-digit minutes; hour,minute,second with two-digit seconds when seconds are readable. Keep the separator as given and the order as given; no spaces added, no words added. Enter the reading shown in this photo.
12,24,14
